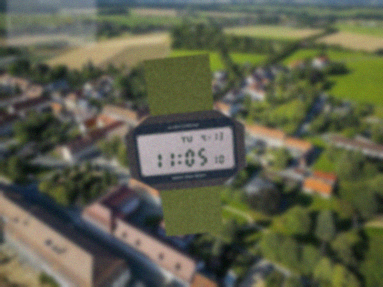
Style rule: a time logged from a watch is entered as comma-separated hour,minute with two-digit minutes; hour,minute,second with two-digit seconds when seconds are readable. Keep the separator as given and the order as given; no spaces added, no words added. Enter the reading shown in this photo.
11,05
